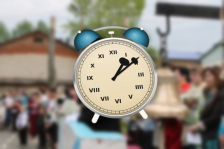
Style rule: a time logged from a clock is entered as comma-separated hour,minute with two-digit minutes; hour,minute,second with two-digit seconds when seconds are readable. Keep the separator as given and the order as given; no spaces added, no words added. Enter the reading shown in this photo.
1,09
